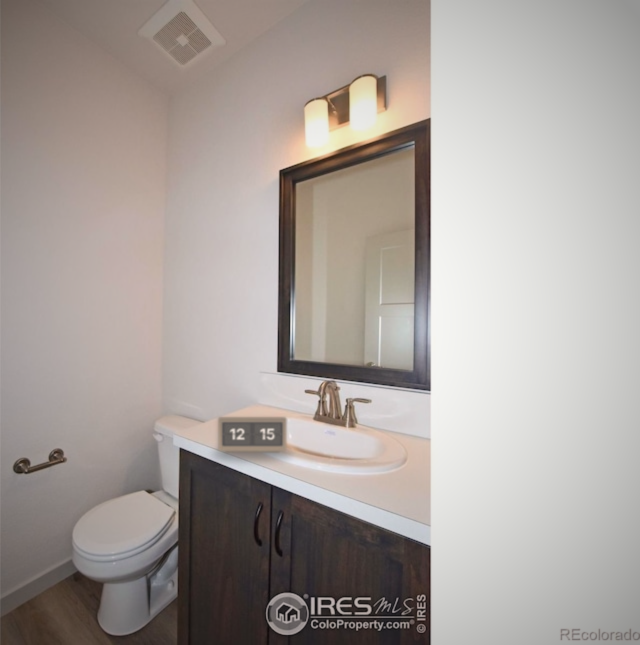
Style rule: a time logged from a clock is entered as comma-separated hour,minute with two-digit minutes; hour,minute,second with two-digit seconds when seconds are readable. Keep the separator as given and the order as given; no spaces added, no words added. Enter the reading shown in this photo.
12,15
